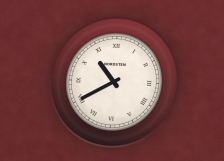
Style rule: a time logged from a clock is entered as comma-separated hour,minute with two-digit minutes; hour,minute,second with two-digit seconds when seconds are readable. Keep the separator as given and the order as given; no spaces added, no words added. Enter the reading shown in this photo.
10,40
